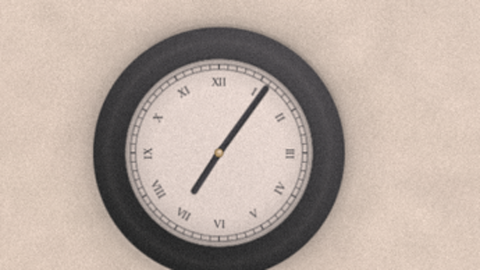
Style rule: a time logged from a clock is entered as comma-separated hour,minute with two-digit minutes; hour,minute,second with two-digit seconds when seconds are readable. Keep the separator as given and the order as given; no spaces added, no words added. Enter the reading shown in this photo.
7,06
